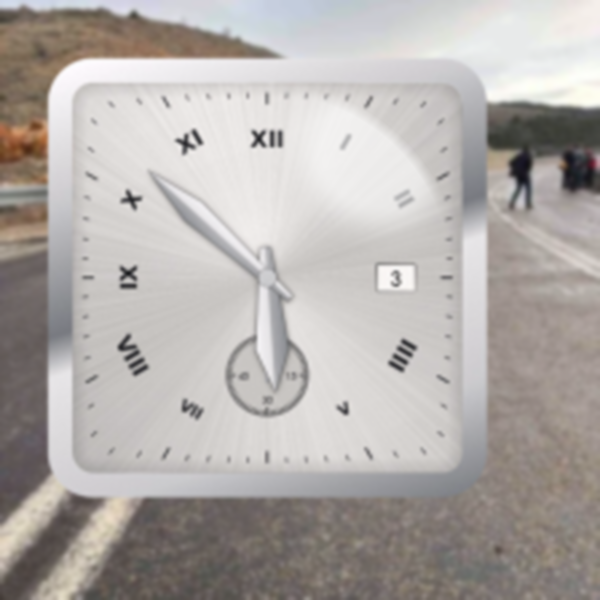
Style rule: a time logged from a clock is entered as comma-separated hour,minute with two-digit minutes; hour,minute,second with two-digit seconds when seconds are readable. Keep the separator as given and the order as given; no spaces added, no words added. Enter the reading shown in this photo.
5,52
